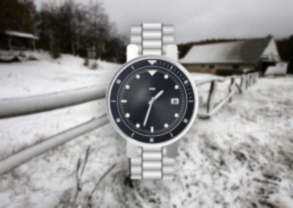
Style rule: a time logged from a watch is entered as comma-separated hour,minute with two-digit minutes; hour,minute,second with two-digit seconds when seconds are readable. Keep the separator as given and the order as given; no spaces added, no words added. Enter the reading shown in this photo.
1,33
